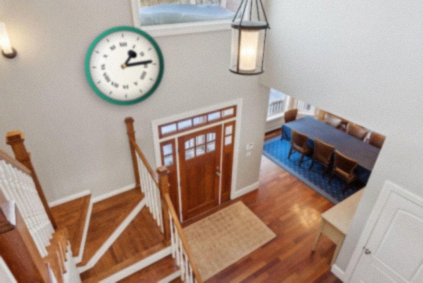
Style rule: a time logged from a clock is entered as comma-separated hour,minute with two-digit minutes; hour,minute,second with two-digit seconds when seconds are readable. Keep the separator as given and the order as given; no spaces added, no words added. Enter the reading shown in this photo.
1,14
